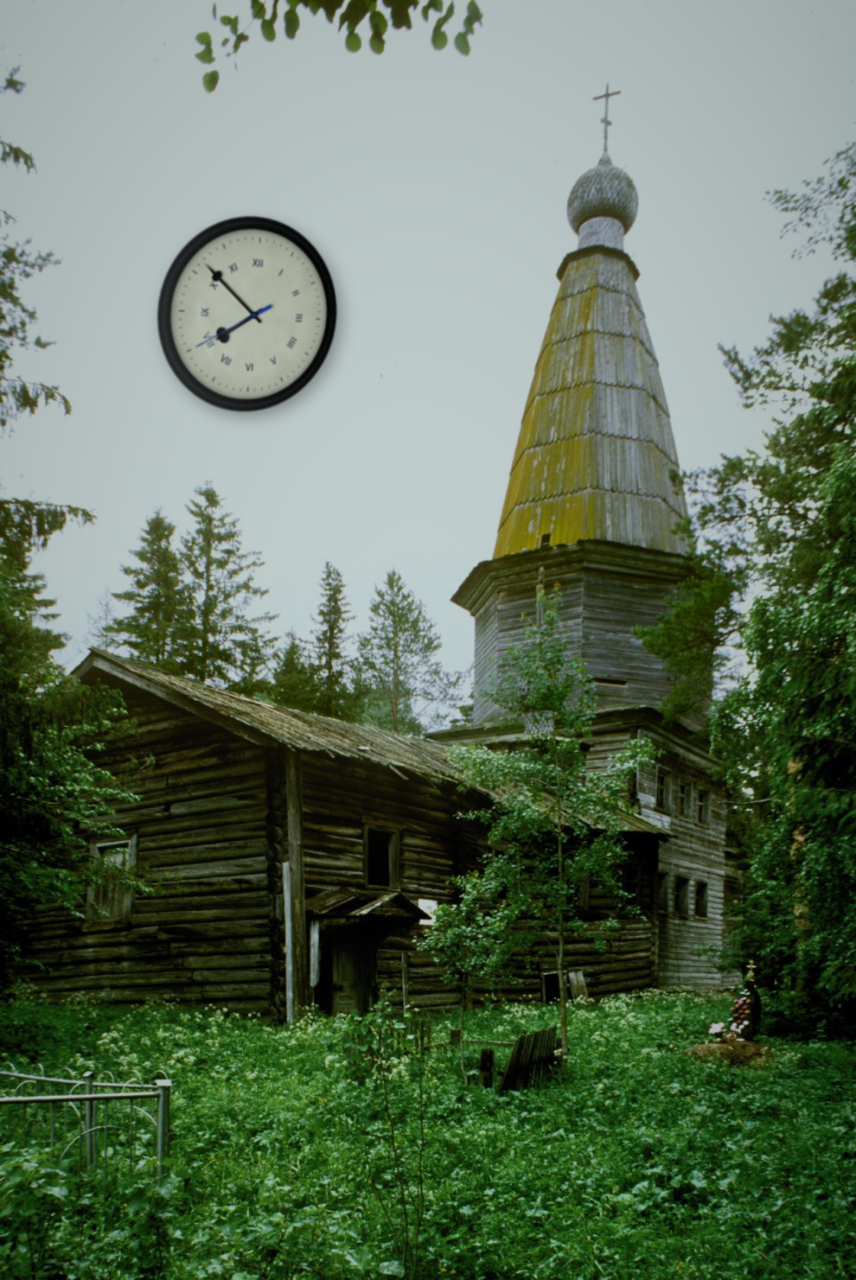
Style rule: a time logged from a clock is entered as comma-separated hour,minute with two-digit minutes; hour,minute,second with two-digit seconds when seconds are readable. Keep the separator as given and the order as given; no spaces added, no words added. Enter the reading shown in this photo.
7,51,40
